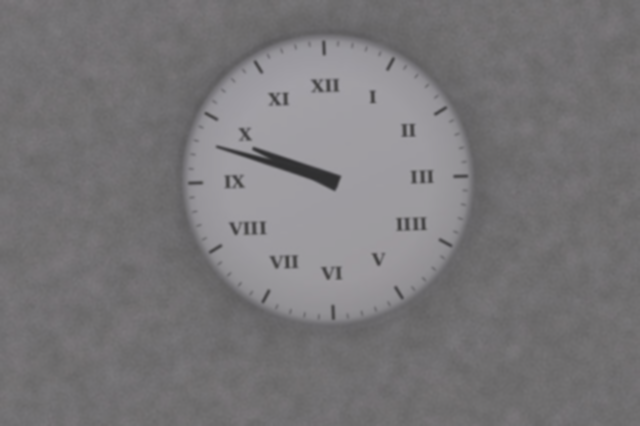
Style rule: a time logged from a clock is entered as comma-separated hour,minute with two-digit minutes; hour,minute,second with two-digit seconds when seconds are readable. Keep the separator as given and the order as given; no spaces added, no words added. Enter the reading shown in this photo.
9,48
